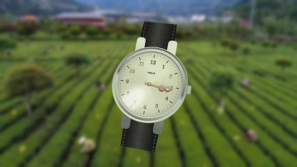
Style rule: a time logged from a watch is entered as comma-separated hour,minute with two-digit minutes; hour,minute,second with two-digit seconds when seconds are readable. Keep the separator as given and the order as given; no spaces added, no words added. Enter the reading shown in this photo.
3,16
